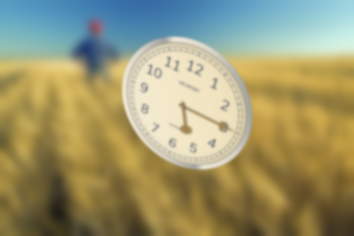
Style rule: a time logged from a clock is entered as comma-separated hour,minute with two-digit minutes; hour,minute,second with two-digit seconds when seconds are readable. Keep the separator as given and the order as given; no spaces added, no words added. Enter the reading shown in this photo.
5,15
